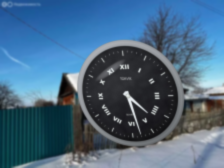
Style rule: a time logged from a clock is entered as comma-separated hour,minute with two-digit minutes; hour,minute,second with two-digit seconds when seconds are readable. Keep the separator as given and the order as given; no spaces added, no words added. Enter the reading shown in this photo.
4,28
